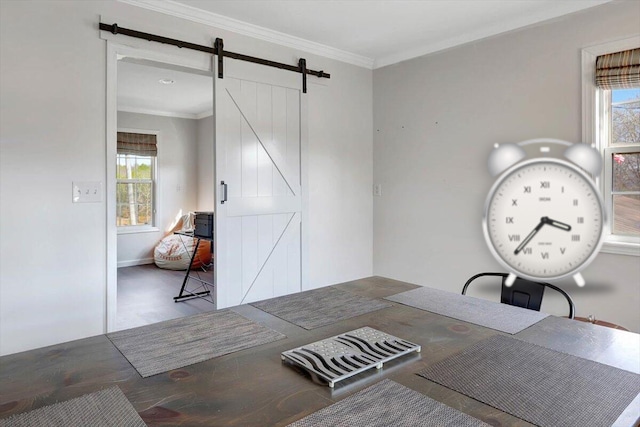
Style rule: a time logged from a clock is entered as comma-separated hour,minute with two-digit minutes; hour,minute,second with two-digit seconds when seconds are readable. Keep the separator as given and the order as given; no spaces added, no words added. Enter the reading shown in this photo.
3,37
